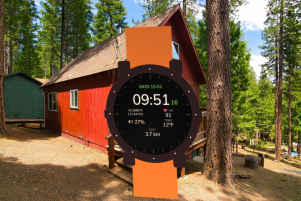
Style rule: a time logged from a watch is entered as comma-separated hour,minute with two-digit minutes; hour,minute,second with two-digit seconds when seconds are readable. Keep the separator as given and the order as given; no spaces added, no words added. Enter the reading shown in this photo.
9,51
